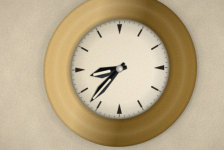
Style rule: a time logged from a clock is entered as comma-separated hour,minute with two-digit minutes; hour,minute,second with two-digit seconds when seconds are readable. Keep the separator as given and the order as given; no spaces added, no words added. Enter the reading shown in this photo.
8,37
